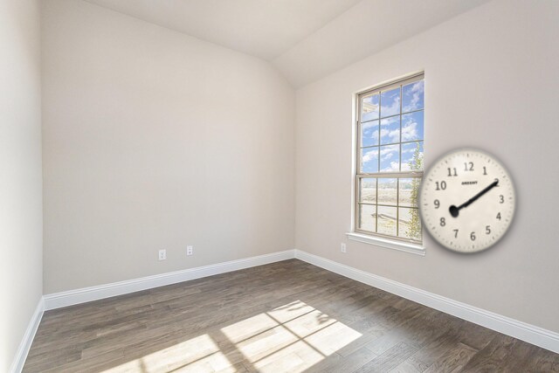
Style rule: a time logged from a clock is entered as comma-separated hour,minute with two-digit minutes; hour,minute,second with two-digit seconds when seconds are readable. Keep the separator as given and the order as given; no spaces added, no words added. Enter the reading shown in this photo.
8,10
